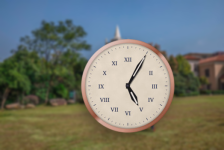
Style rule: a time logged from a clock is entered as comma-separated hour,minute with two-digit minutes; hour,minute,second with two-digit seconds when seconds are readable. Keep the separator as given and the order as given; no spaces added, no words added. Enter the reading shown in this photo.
5,05
